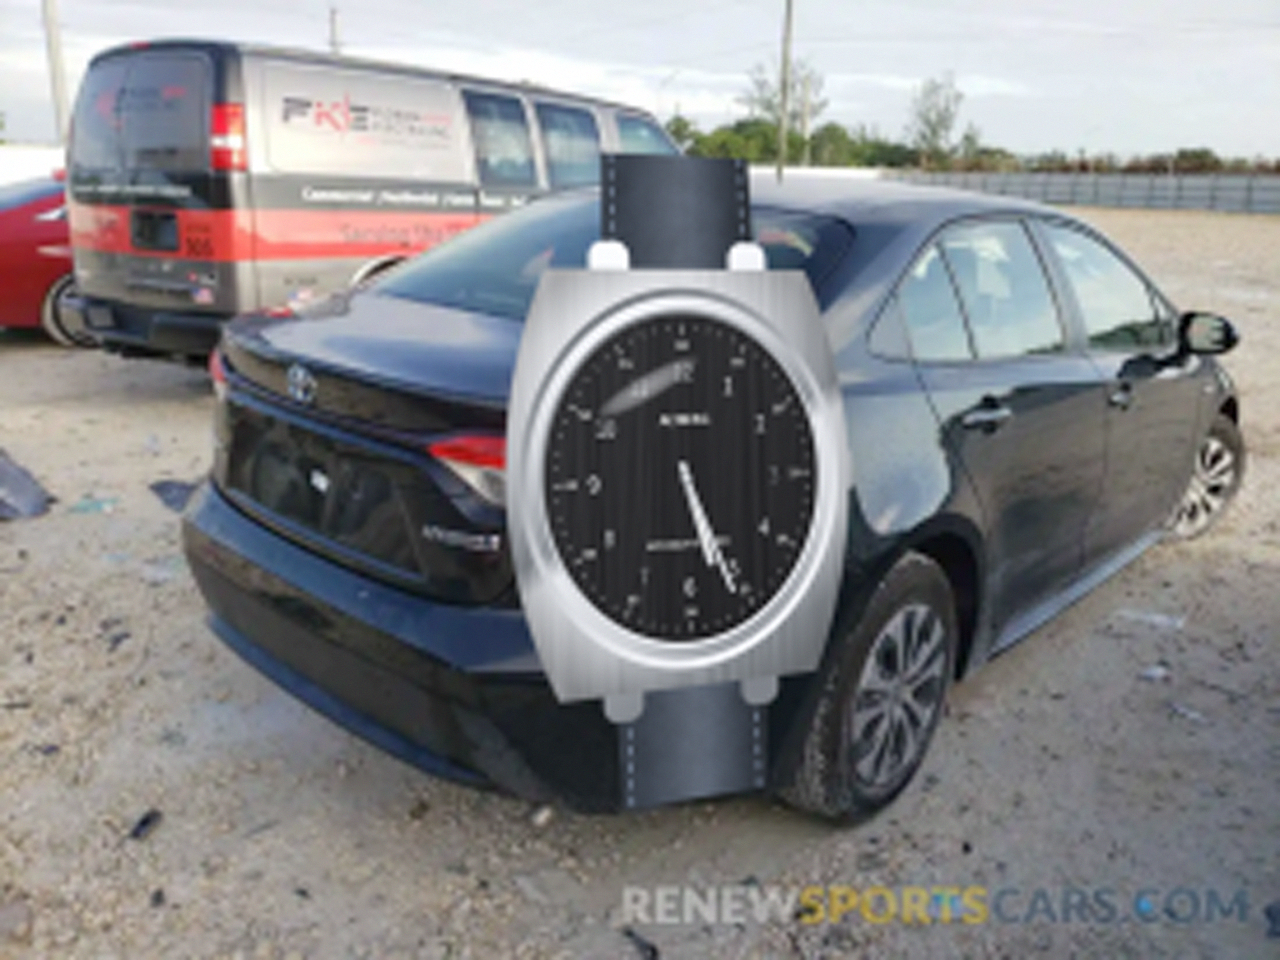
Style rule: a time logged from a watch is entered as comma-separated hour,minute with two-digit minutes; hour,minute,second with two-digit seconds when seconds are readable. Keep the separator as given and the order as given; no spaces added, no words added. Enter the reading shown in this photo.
5,26
